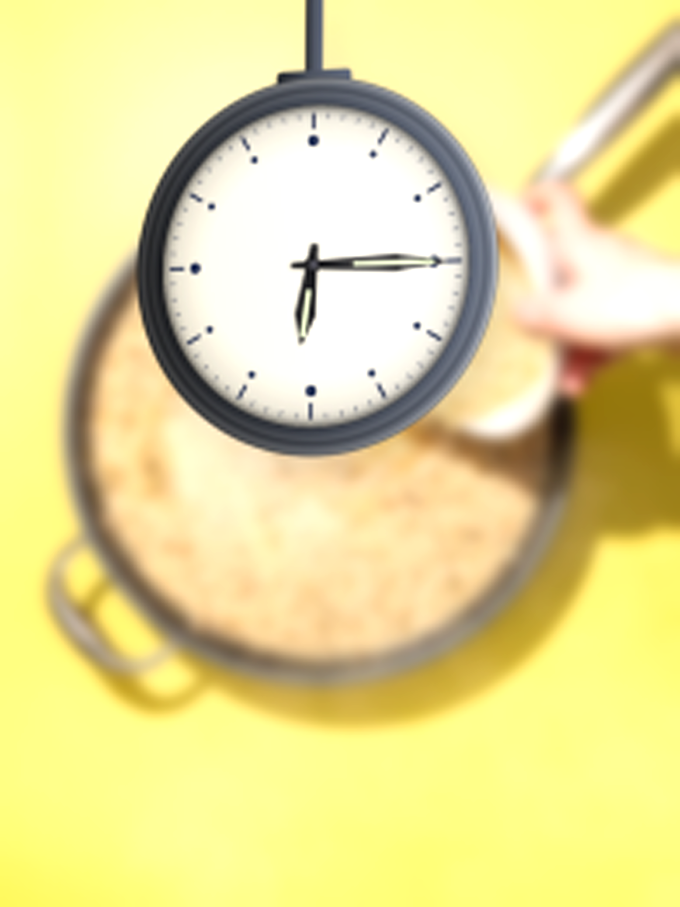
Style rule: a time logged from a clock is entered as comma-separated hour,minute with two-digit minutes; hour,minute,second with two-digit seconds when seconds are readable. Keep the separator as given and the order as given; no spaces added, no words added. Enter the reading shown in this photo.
6,15
